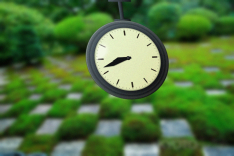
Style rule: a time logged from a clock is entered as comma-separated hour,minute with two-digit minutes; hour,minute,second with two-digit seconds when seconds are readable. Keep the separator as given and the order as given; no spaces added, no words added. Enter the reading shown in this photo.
8,42
